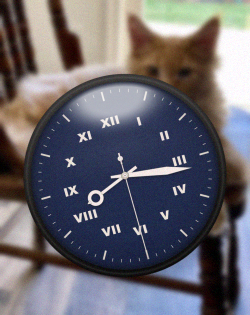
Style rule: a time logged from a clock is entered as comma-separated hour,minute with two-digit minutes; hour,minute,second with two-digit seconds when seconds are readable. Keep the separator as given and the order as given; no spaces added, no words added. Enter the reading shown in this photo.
8,16,30
